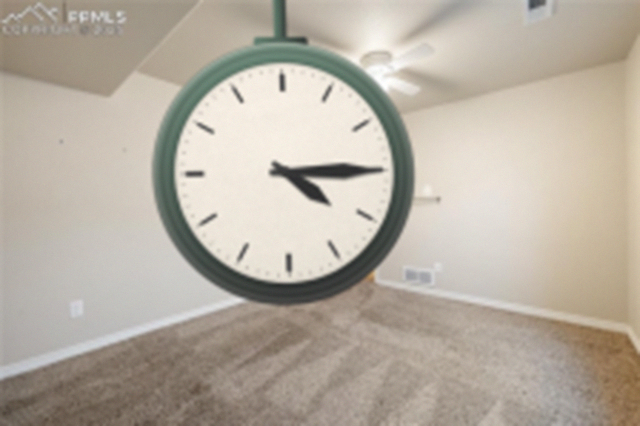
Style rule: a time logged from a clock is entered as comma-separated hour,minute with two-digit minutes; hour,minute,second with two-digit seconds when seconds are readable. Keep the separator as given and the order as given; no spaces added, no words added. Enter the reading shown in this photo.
4,15
